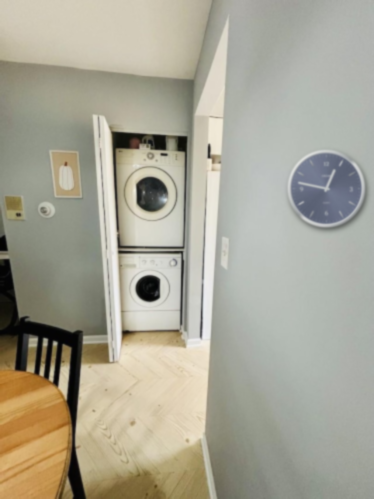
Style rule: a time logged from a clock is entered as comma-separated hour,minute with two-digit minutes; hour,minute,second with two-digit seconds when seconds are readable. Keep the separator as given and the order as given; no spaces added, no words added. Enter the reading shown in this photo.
12,47
